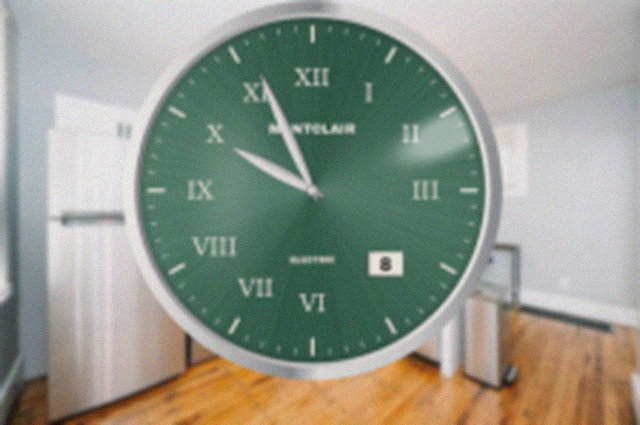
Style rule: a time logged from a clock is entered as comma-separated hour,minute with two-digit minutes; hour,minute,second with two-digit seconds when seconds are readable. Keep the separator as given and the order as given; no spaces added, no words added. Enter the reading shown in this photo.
9,56
